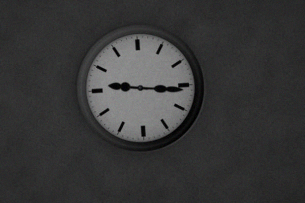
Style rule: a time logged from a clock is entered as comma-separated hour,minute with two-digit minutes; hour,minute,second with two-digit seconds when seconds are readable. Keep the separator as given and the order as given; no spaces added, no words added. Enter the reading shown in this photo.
9,16
